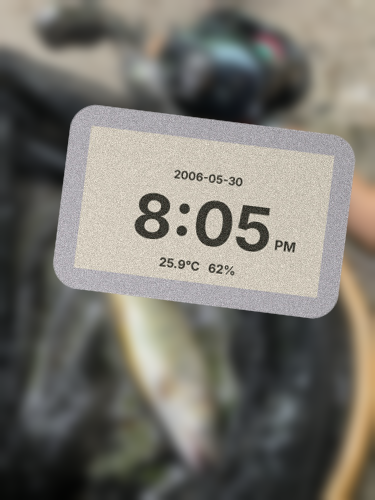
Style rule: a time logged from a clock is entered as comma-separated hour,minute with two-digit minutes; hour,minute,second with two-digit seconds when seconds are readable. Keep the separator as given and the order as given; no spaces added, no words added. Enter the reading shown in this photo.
8,05
